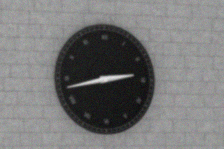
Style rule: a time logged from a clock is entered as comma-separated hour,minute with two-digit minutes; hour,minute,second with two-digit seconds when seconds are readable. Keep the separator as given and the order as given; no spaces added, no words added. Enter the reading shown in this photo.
2,43
